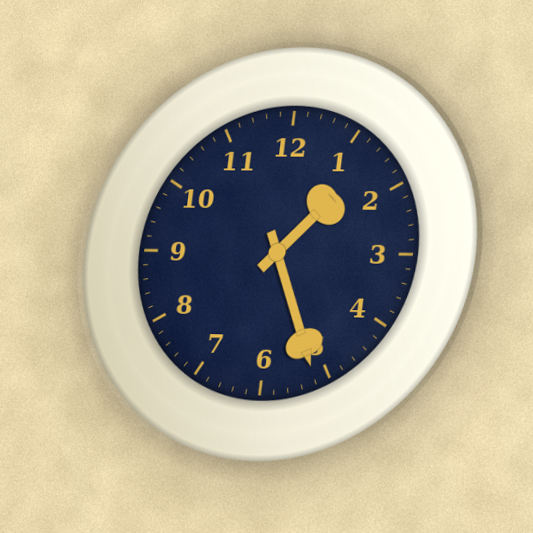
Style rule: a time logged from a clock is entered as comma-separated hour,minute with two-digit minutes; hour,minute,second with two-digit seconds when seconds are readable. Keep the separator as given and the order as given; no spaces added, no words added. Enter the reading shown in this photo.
1,26
